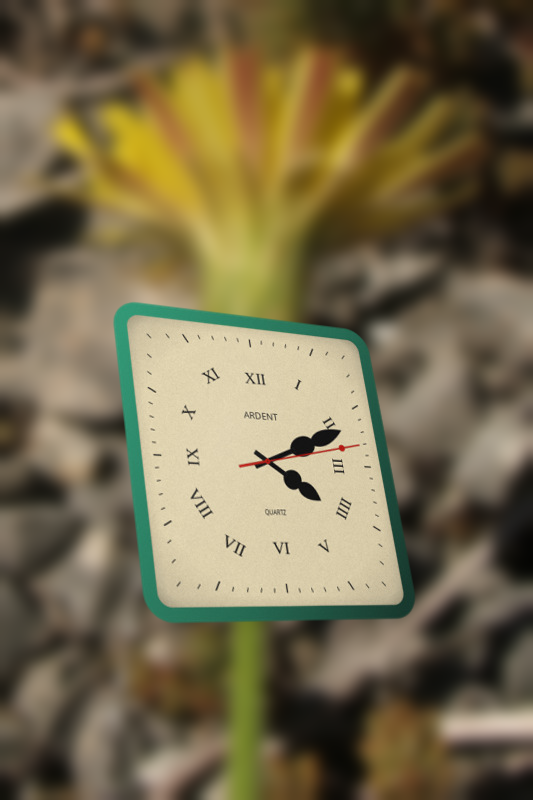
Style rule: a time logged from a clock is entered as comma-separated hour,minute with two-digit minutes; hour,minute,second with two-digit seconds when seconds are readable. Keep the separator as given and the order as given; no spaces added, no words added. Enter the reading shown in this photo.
4,11,13
